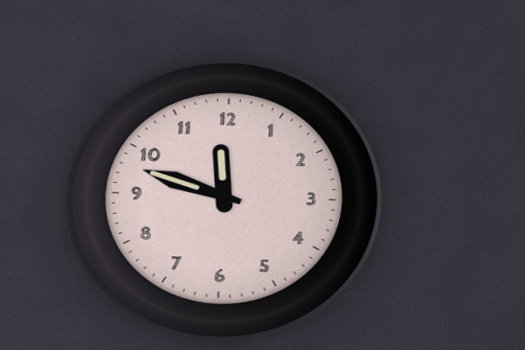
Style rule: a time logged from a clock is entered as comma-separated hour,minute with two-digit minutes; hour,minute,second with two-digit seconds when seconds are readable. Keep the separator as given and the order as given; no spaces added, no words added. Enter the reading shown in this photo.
11,48
